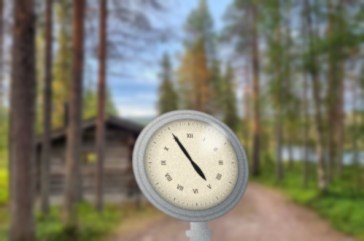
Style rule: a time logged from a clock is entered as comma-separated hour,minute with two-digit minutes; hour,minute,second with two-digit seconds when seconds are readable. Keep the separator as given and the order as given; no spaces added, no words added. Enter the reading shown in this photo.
4,55
